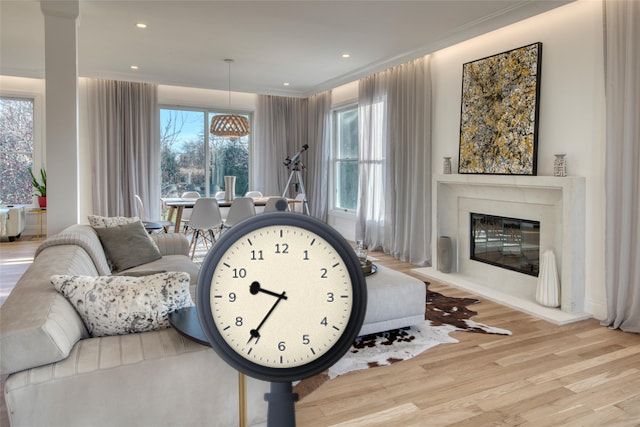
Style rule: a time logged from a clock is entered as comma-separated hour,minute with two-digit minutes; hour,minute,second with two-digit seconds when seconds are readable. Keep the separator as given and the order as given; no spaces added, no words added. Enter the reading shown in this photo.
9,36
